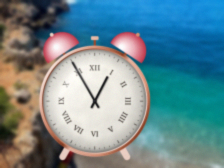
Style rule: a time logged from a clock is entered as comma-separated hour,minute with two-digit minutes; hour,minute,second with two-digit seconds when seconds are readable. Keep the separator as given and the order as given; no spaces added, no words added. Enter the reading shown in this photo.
12,55
